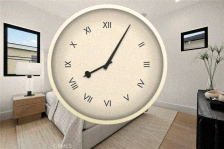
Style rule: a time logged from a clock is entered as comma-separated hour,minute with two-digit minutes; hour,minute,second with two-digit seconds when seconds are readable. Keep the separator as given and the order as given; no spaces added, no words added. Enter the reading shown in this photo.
8,05
